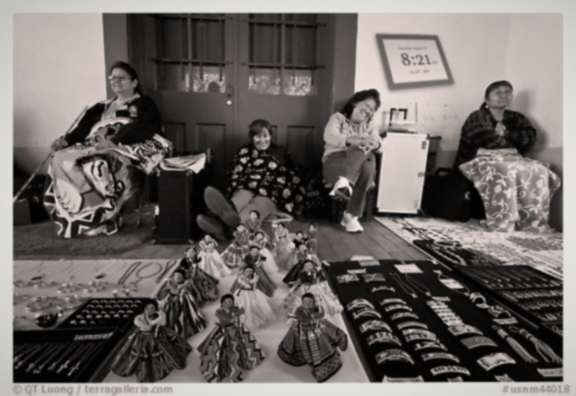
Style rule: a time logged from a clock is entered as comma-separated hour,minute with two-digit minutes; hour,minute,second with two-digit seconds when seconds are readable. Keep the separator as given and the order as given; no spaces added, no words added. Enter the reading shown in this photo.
8,21
